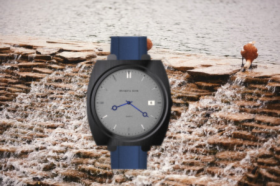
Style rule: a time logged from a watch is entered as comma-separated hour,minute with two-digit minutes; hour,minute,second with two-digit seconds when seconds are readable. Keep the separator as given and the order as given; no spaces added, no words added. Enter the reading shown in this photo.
8,21
